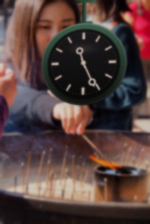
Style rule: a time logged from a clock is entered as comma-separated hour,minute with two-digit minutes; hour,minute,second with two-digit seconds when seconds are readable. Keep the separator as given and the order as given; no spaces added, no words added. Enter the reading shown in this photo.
11,26
